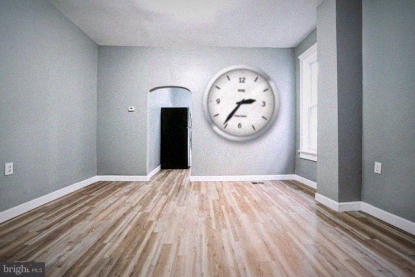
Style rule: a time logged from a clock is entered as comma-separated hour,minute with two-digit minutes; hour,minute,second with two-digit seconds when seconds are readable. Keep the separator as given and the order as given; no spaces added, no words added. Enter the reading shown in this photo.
2,36
